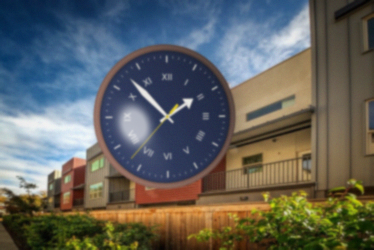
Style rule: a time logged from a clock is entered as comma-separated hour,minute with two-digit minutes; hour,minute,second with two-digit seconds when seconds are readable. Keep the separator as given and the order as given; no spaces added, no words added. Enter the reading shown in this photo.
1,52,37
